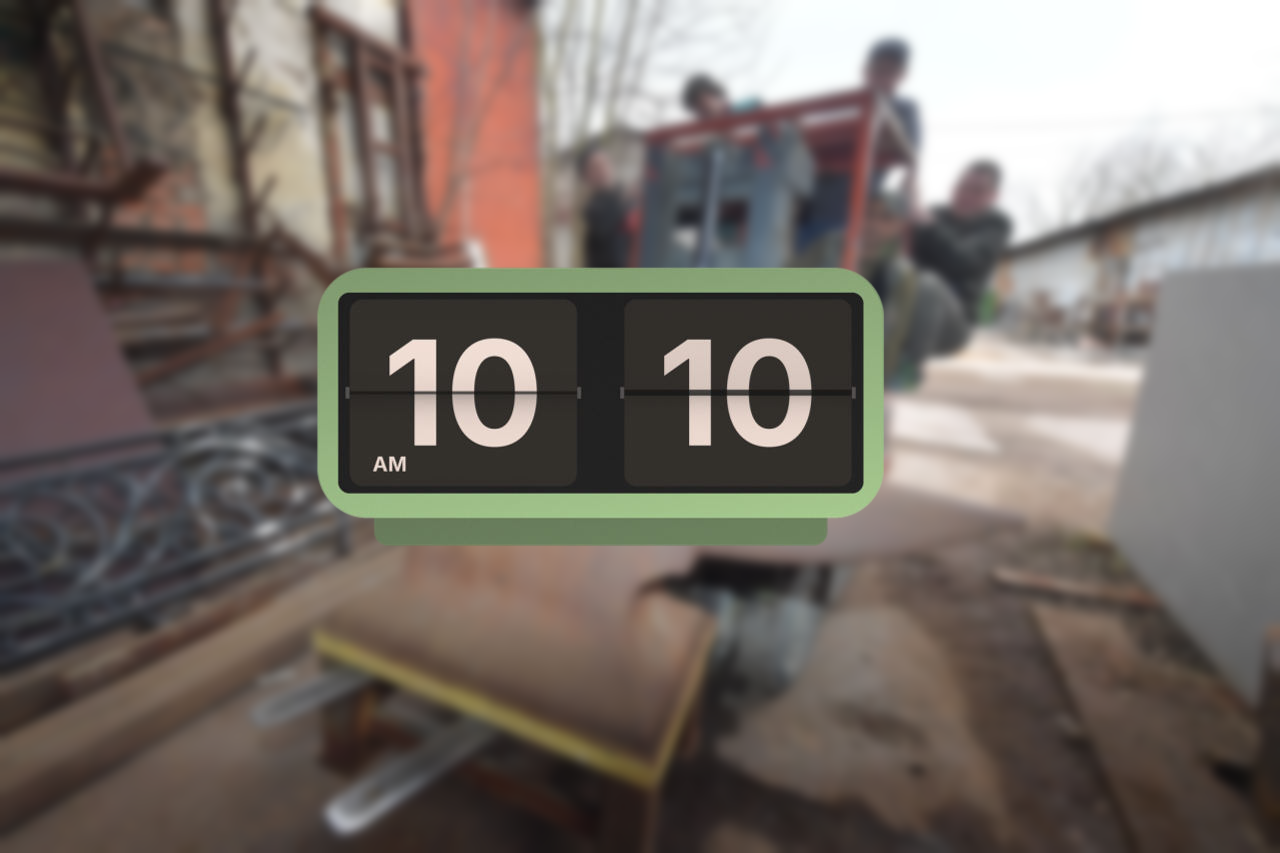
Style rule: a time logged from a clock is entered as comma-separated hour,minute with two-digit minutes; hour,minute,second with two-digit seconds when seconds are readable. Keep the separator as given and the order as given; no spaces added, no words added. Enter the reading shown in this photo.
10,10
